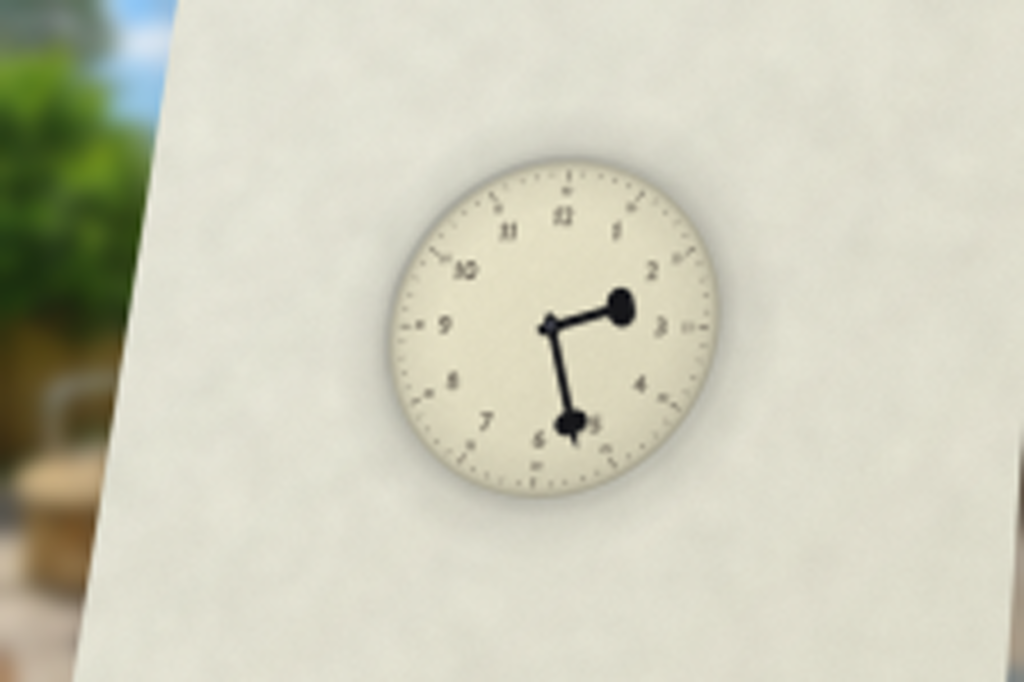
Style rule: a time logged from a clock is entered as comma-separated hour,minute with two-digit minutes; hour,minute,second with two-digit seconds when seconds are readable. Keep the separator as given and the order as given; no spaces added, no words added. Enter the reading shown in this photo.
2,27
